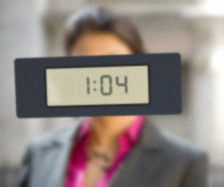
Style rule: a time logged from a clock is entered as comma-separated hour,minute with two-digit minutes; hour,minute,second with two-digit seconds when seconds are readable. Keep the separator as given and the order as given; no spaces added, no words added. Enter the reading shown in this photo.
1,04
